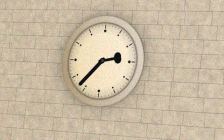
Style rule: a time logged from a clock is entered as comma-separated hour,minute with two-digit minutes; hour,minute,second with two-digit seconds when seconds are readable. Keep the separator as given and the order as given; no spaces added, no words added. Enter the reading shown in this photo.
2,37
